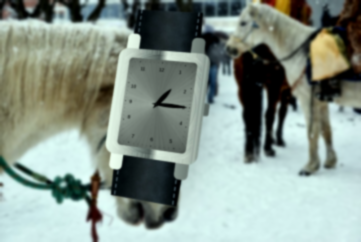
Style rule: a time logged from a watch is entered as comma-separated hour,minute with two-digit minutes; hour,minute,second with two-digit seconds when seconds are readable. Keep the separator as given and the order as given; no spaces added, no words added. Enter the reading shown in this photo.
1,15
